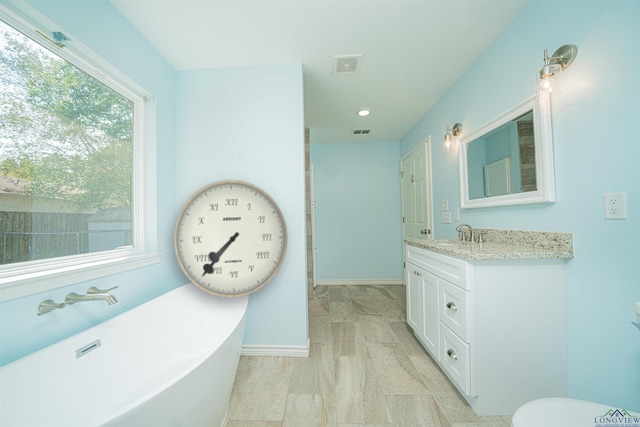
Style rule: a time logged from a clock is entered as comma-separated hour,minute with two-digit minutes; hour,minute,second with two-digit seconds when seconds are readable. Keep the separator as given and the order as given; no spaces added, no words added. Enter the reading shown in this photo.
7,37
